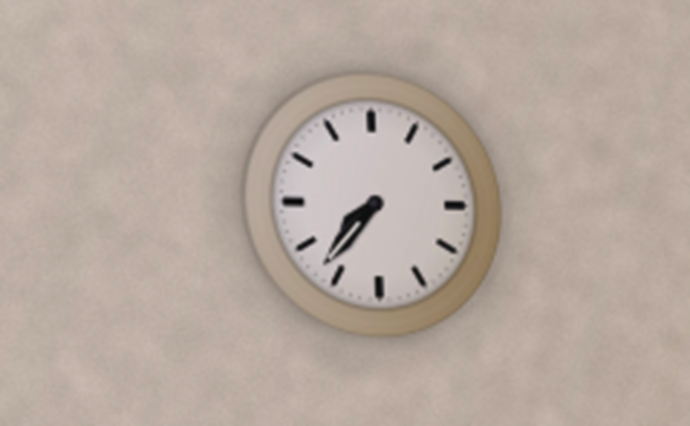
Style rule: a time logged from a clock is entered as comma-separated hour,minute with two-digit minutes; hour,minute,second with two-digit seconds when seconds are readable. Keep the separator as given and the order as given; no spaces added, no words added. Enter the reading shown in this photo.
7,37
